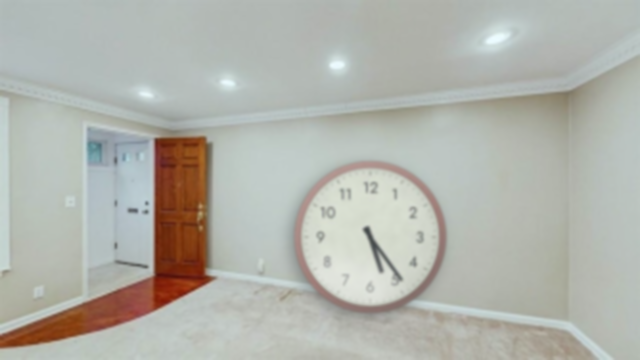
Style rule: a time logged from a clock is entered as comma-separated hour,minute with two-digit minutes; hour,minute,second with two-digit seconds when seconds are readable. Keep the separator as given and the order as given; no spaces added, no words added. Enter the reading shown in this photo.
5,24
